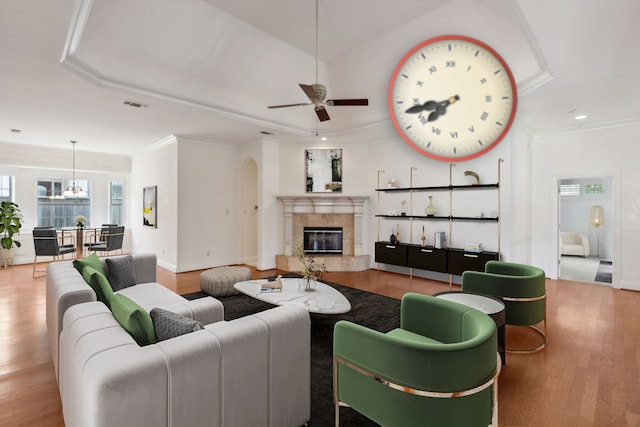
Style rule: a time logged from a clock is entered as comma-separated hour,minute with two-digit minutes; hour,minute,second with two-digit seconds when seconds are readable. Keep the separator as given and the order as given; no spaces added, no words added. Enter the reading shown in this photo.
7,43
